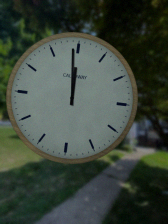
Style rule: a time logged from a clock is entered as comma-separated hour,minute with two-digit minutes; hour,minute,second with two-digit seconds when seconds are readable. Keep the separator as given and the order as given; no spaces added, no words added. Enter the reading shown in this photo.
11,59
